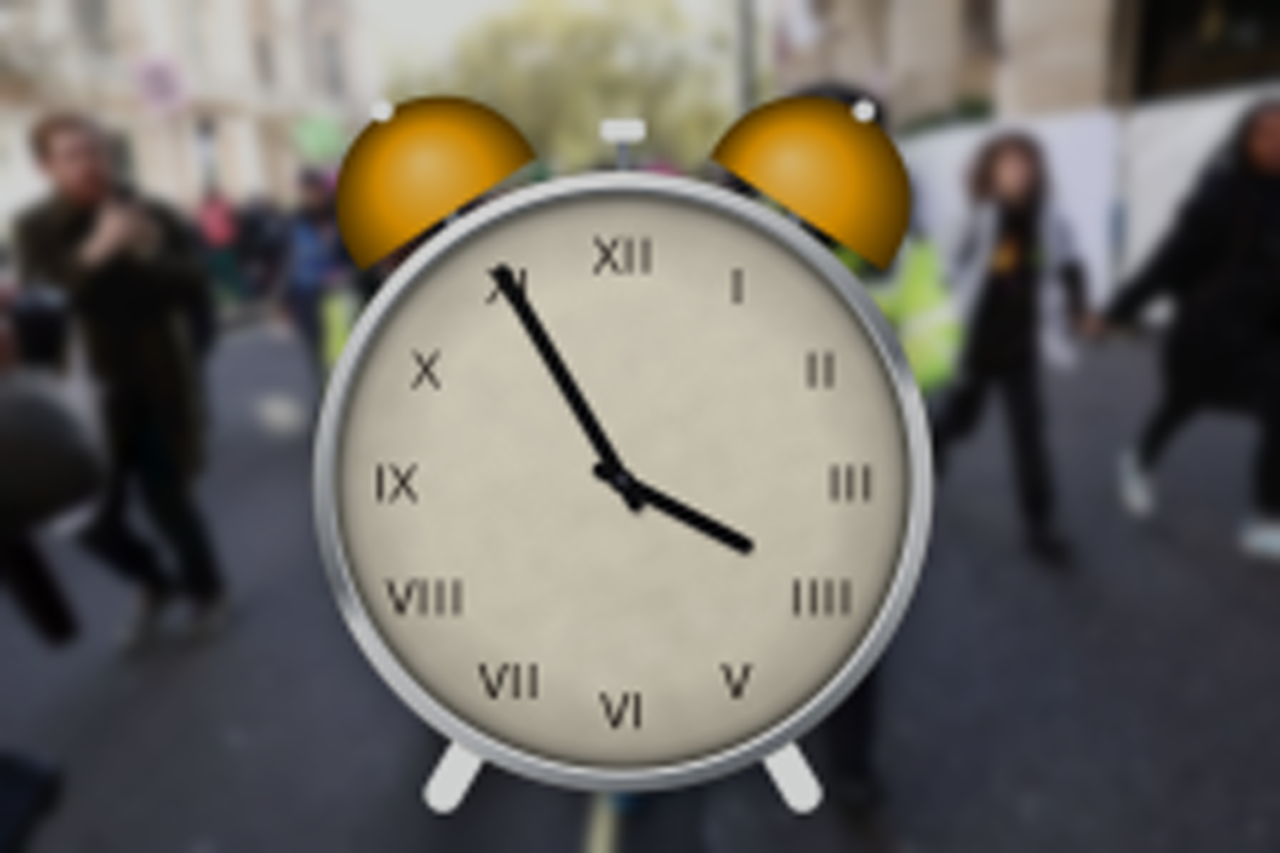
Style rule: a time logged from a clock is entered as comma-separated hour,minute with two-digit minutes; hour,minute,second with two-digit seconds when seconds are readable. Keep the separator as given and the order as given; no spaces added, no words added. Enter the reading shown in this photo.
3,55
